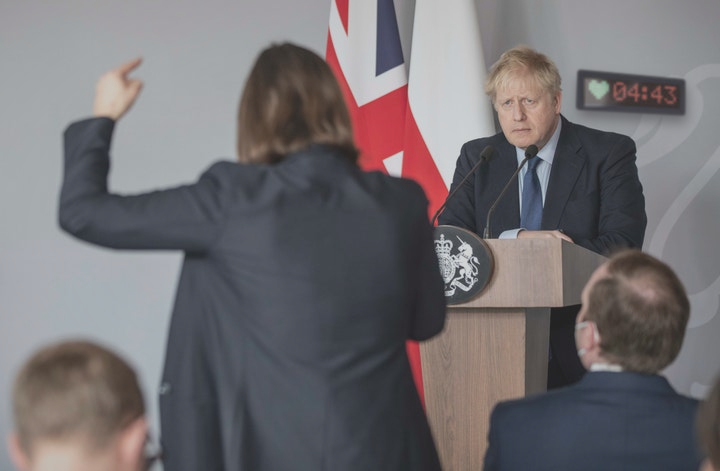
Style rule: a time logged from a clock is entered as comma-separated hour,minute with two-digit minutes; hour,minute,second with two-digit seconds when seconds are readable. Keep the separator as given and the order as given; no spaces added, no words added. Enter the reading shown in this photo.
4,43
